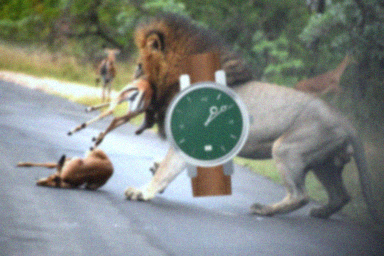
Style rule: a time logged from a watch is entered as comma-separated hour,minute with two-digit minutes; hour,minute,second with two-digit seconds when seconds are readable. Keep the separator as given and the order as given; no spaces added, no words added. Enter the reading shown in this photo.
1,09
